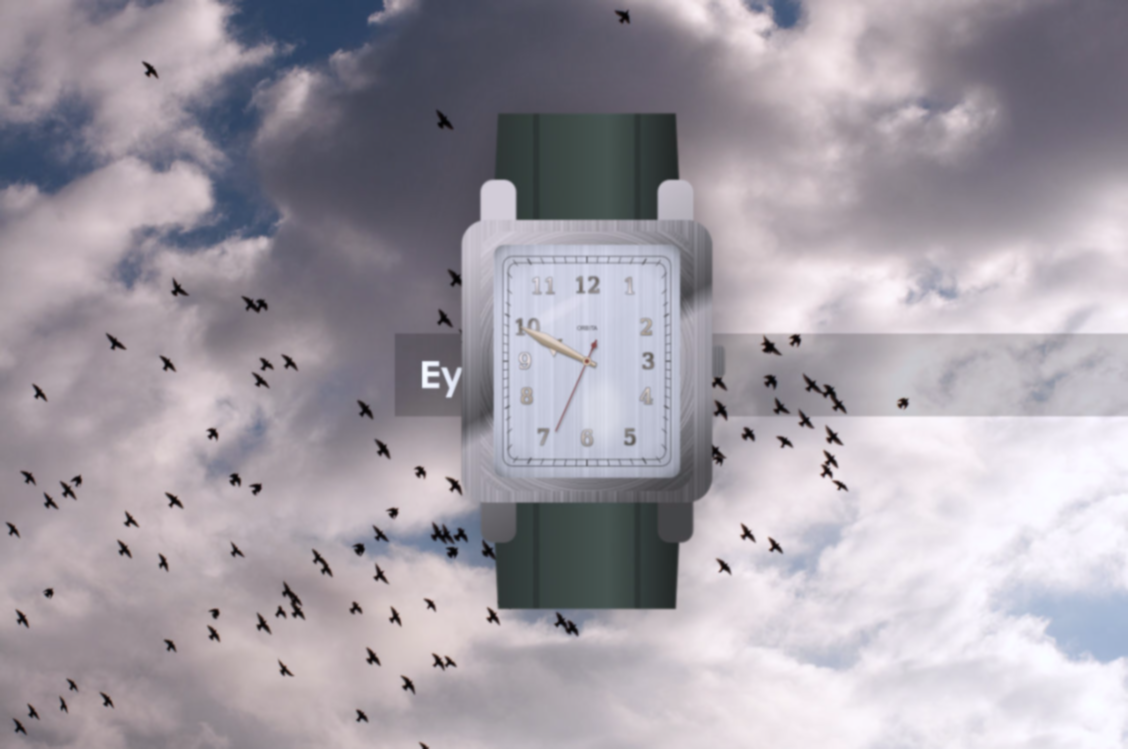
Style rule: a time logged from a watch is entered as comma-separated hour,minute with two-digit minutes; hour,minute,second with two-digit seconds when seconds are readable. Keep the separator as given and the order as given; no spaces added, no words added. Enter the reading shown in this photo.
9,49,34
